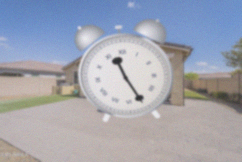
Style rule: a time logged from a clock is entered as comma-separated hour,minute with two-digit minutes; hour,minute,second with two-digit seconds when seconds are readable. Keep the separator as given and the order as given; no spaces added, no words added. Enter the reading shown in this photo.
11,26
